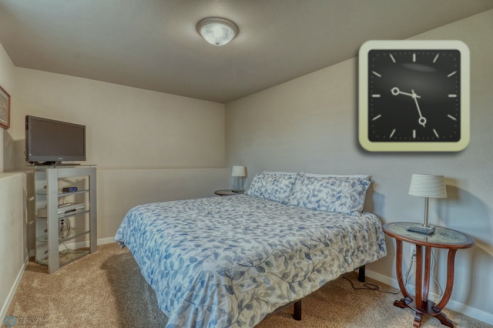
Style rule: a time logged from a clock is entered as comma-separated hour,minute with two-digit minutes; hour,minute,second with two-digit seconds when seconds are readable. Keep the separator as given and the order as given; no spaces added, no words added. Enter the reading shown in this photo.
9,27
